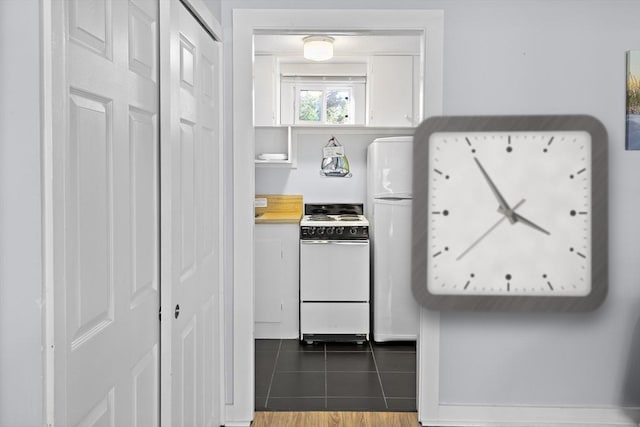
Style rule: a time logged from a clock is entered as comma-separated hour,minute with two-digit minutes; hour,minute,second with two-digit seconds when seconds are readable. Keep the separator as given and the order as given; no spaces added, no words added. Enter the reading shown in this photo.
3,54,38
